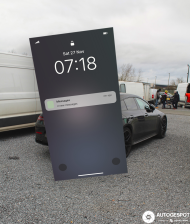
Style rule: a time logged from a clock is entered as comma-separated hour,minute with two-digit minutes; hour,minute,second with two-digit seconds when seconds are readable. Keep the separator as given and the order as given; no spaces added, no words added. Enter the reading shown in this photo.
7,18
